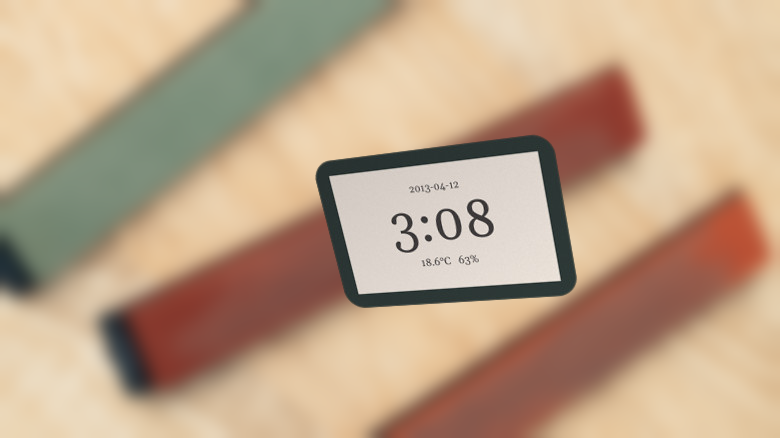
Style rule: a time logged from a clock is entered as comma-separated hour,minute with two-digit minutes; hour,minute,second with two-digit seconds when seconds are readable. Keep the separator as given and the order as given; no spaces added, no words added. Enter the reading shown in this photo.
3,08
